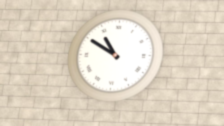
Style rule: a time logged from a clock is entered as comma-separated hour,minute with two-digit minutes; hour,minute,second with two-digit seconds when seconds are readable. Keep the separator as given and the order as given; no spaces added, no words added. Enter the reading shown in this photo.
10,50
